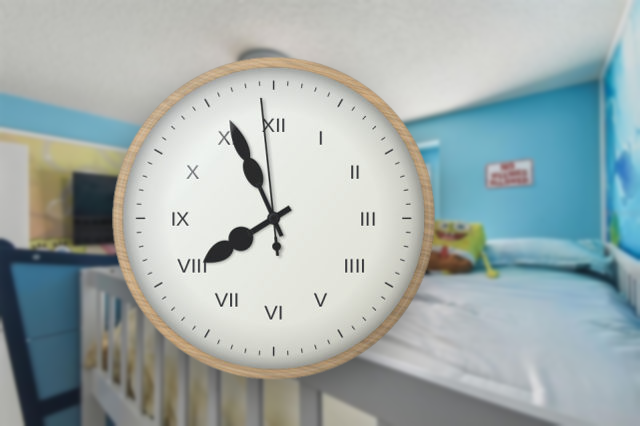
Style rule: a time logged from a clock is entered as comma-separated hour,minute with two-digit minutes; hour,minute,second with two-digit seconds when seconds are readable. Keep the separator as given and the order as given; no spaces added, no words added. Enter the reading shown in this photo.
7,55,59
